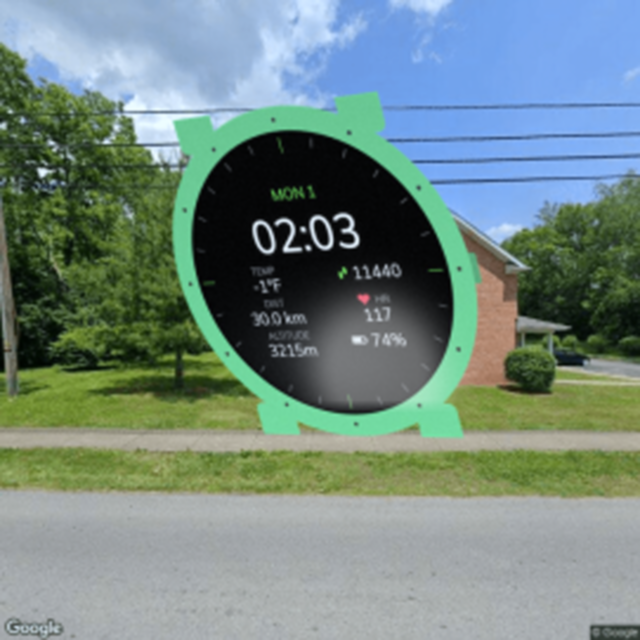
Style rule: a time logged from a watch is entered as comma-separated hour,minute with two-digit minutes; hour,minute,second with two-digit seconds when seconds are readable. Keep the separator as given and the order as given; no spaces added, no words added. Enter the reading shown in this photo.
2,03
